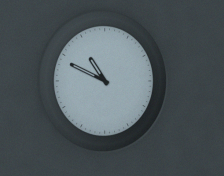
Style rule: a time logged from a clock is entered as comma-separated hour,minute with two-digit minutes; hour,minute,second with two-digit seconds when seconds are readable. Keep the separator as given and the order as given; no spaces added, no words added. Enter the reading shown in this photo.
10,49
